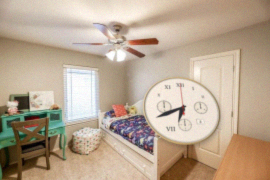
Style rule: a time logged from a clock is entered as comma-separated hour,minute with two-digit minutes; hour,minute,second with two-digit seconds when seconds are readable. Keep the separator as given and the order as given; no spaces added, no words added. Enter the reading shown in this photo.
6,41
